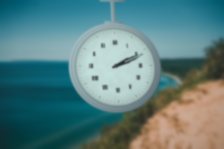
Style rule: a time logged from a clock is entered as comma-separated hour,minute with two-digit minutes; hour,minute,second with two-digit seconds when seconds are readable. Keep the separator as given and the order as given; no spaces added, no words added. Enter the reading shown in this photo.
2,11
